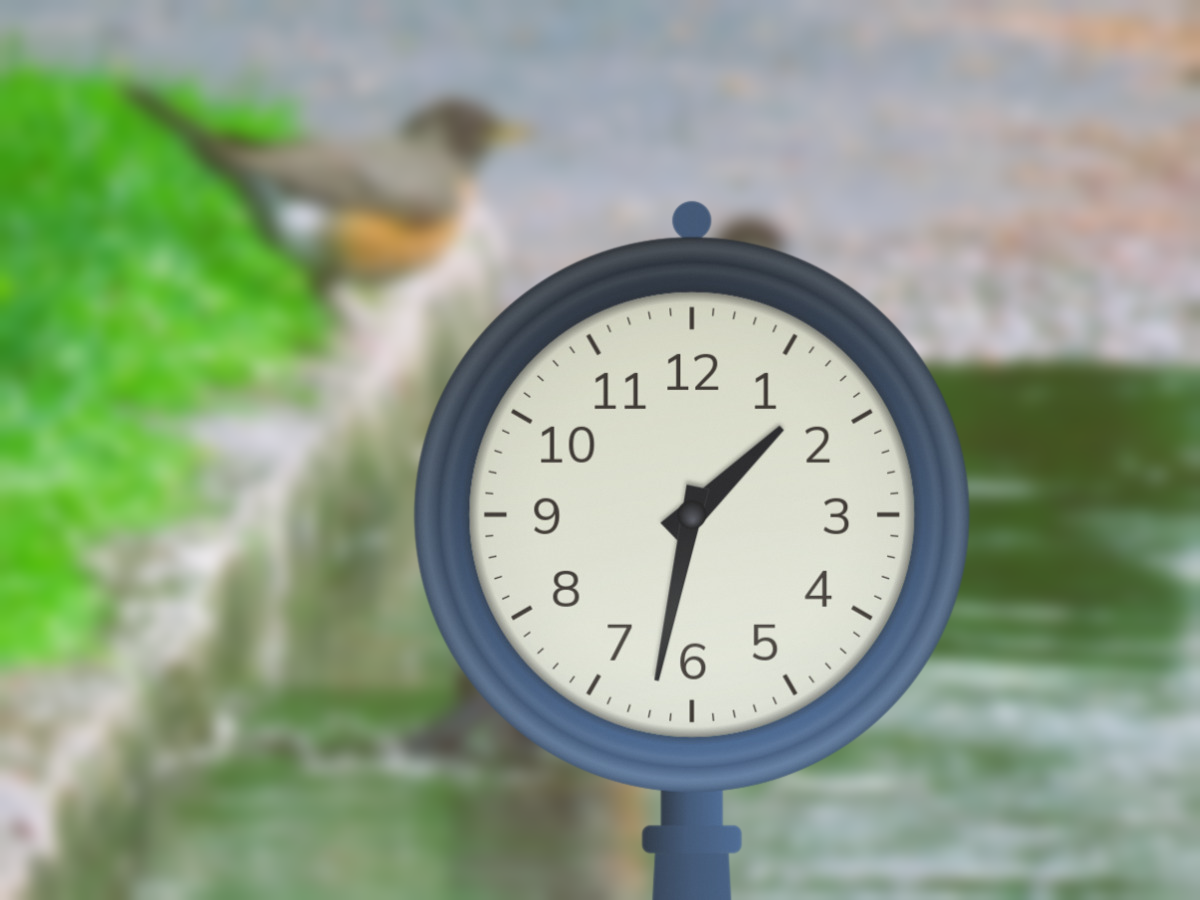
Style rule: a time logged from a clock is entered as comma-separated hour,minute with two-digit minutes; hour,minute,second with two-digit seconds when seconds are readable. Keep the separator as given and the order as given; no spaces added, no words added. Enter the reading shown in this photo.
1,32
